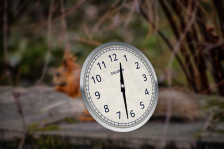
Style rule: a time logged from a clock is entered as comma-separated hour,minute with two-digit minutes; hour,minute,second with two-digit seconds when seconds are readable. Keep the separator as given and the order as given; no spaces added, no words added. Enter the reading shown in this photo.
12,32
